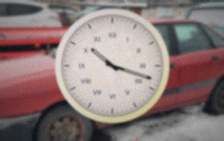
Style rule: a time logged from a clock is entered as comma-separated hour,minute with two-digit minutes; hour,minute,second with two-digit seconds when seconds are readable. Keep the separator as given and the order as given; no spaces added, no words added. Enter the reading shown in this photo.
10,18
